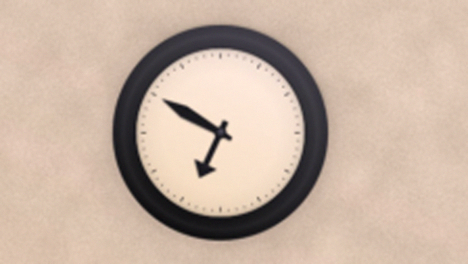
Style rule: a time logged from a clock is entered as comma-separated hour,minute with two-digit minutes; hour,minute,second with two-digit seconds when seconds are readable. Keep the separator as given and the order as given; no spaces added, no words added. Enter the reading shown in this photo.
6,50
